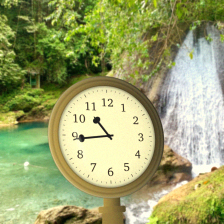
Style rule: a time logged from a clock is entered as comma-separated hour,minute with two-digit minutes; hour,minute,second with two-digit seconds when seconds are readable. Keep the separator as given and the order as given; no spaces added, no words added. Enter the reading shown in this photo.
10,44
